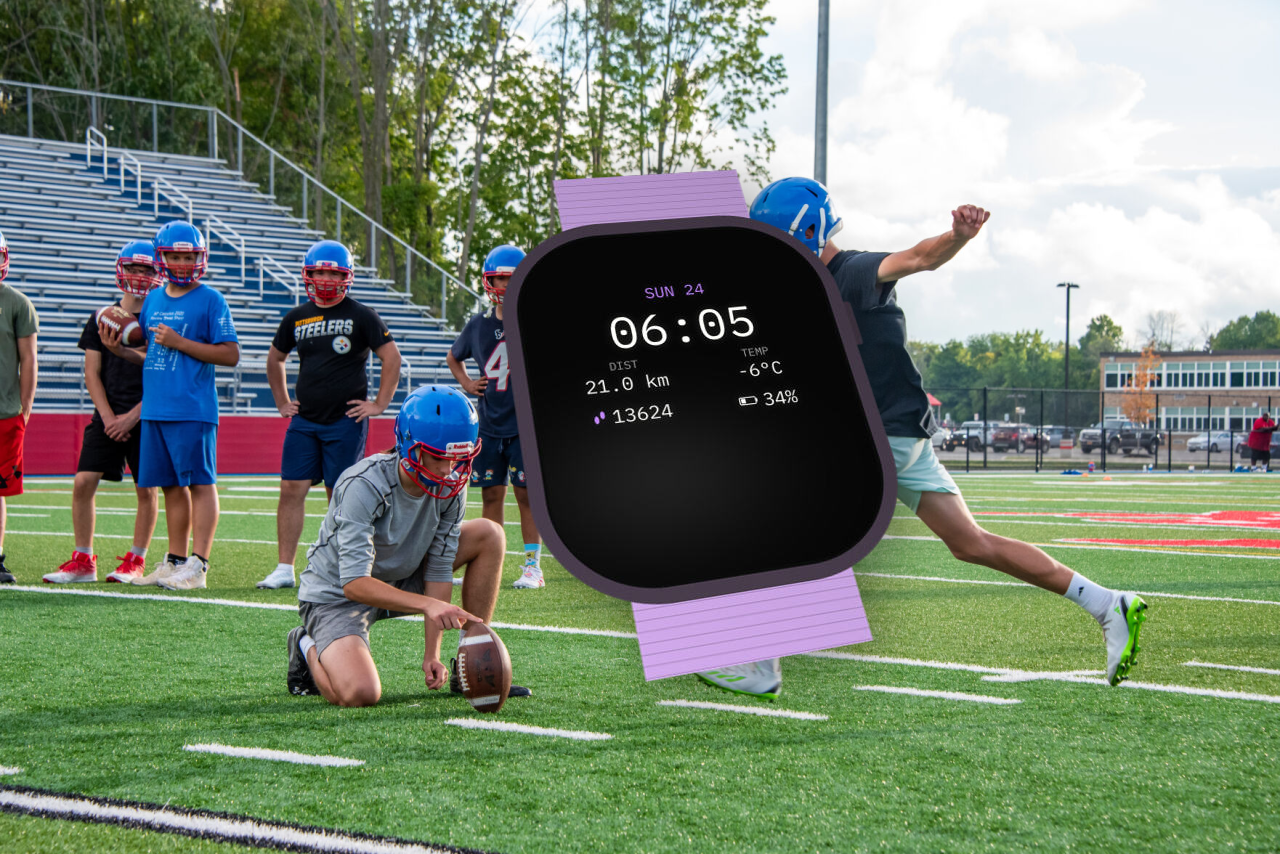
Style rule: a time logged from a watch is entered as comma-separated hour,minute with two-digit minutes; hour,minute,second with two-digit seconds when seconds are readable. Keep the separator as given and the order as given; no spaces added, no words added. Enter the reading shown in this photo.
6,05
